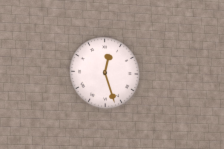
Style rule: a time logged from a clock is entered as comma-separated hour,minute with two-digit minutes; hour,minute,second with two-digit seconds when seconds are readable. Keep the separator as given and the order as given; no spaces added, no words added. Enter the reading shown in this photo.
12,27
